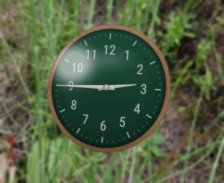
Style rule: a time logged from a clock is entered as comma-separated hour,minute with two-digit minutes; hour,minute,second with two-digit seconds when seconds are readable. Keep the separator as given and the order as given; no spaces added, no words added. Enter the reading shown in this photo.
2,45
